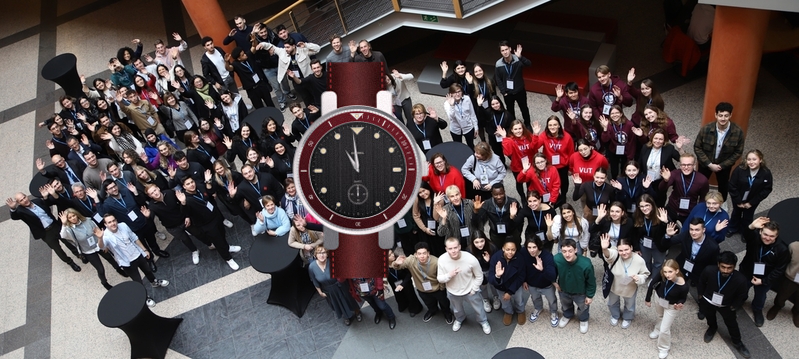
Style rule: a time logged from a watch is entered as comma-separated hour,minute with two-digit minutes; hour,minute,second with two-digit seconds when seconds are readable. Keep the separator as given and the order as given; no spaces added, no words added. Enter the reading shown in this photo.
10,59
